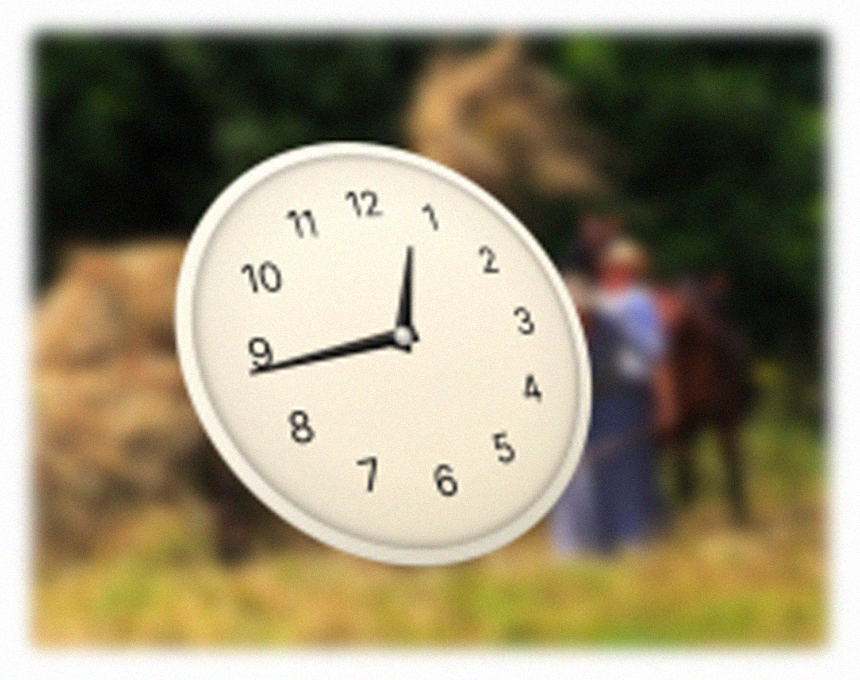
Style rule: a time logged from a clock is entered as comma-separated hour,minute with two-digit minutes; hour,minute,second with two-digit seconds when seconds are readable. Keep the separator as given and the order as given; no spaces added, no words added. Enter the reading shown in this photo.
12,44
